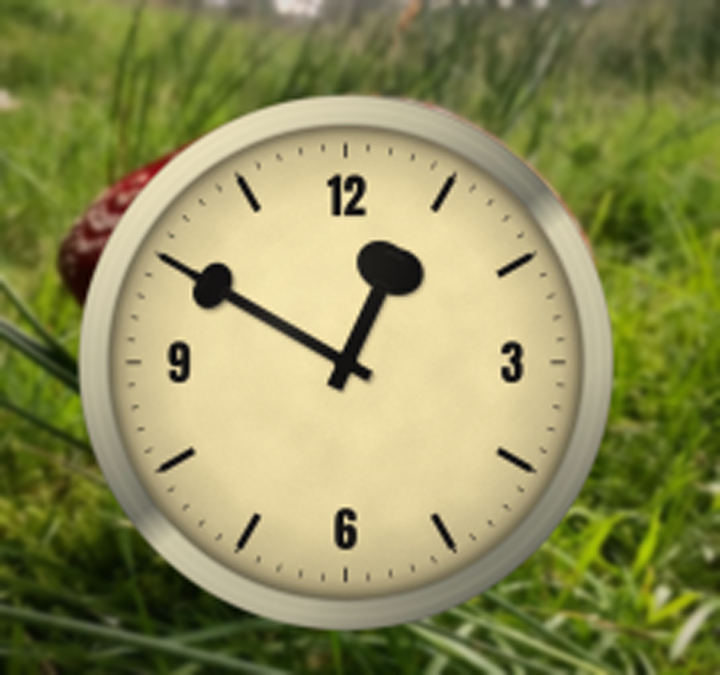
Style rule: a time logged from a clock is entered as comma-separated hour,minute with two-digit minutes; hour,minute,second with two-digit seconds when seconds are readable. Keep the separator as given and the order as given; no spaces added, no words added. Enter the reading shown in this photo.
12,50
